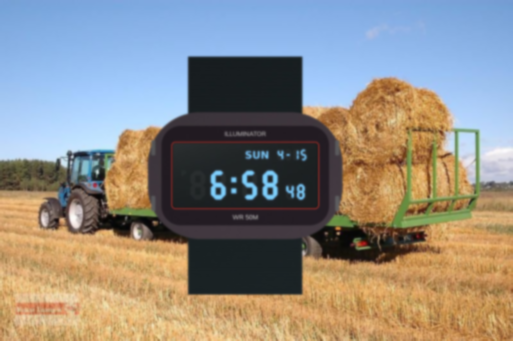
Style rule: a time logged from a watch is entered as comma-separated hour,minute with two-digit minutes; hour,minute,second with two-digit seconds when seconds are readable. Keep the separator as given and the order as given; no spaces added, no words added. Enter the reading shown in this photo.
6,58,48
